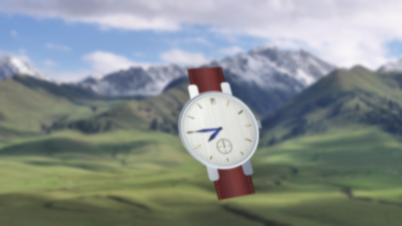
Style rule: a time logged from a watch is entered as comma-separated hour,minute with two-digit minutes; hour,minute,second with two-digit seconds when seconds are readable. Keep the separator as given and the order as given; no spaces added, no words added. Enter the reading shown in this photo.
7,45
